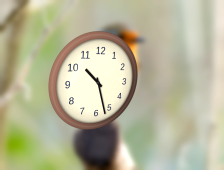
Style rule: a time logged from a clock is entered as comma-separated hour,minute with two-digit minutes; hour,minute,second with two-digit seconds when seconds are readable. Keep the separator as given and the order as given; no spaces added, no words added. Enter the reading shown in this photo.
10,27
